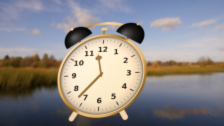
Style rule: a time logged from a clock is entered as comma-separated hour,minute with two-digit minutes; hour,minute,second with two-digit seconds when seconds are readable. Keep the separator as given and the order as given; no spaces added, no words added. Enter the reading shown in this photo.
11,37
